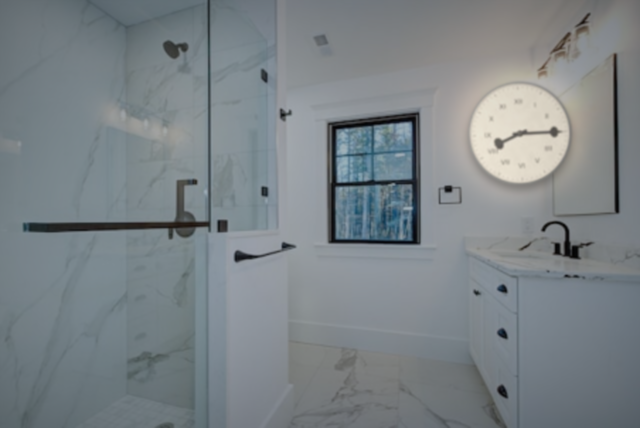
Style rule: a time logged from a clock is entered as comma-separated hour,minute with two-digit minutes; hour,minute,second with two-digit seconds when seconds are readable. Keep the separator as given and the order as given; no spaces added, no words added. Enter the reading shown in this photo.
8,15
